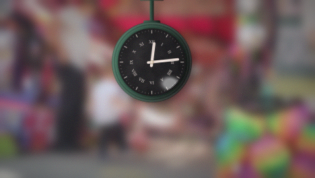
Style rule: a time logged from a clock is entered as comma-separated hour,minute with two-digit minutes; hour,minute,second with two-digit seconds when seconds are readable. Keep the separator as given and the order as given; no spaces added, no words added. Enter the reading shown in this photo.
12,14
